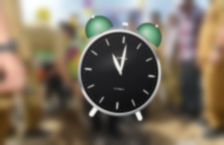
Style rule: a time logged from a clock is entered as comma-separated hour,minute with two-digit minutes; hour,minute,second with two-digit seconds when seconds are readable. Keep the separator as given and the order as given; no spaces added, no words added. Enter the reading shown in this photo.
11,01
